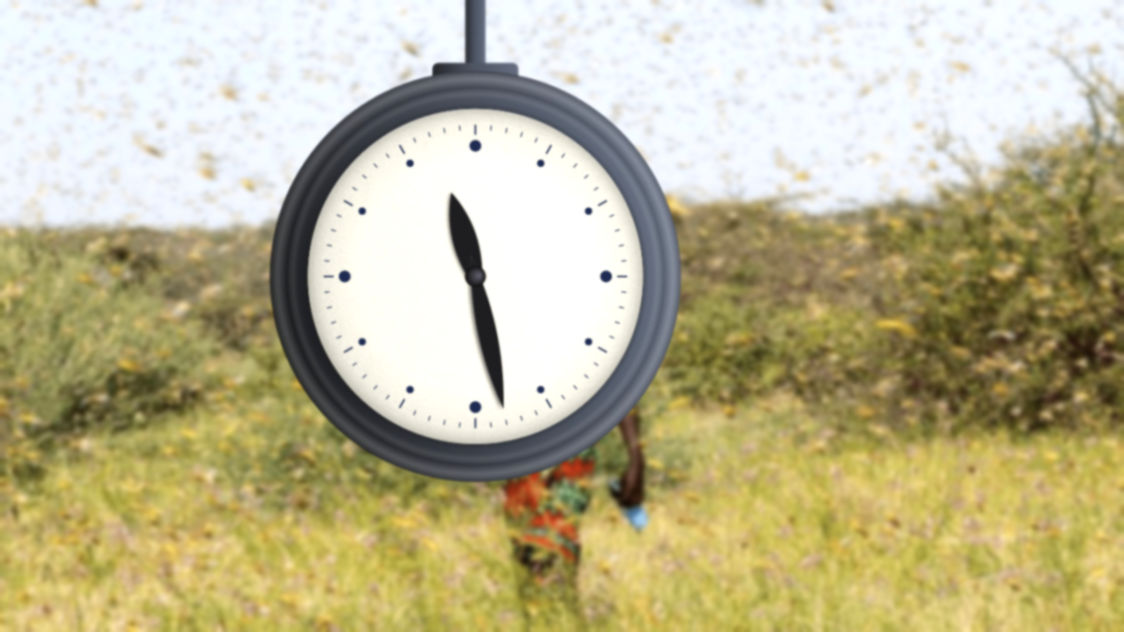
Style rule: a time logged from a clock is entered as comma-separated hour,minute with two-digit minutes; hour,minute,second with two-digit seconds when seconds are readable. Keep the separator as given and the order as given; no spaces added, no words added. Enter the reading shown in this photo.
11,28
